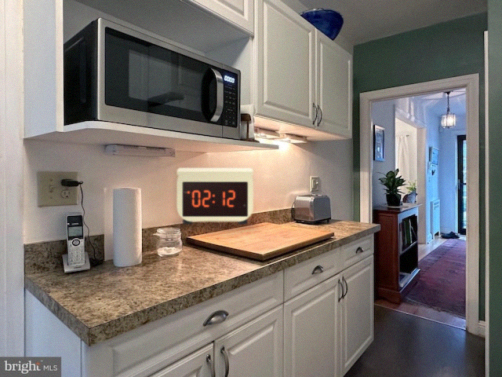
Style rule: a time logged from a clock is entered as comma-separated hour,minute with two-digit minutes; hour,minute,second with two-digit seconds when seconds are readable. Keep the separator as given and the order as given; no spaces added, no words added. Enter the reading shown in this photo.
2,12
